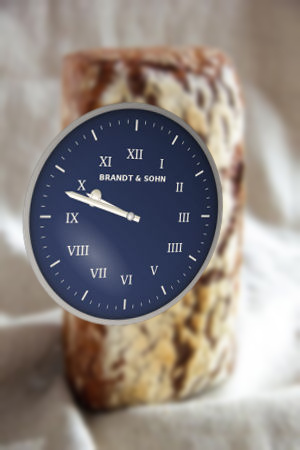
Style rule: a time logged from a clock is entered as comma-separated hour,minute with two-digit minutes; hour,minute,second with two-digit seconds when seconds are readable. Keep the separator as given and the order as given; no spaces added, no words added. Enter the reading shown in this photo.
9,48
